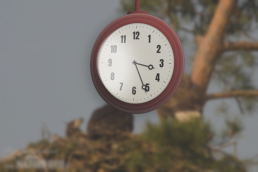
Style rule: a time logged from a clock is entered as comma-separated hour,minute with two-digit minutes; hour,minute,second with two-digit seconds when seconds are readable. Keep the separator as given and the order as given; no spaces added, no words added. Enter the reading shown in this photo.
3,26
